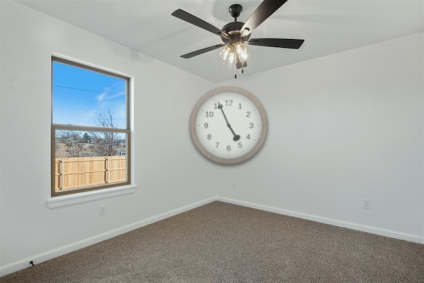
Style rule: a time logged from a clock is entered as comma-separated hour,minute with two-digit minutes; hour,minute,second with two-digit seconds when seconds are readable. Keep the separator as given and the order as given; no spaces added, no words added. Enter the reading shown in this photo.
4,56
